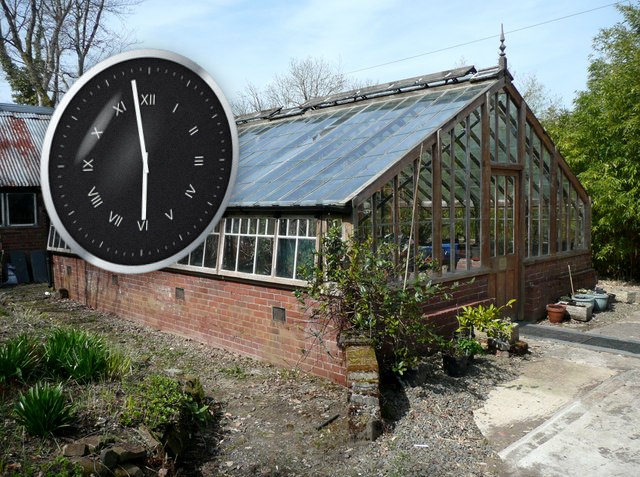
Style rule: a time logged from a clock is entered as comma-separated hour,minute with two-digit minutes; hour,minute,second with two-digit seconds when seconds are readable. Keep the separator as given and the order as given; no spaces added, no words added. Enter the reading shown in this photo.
5,58
